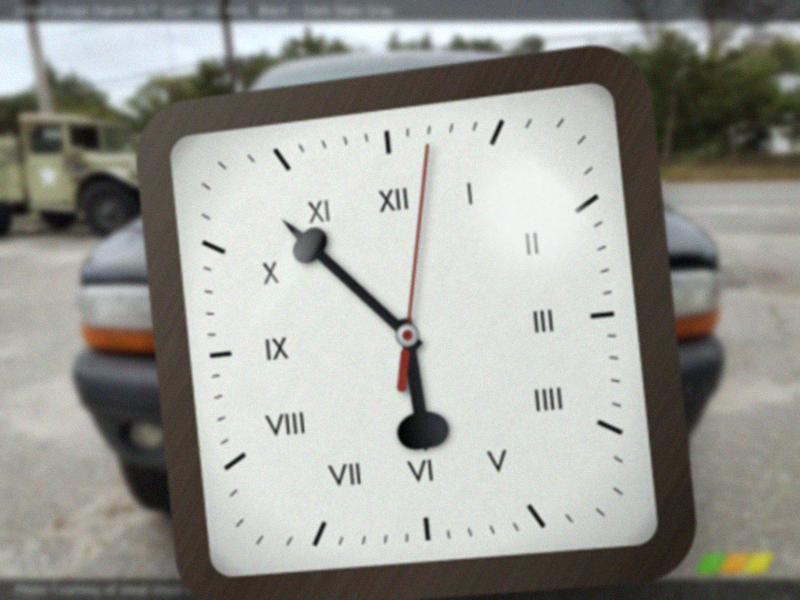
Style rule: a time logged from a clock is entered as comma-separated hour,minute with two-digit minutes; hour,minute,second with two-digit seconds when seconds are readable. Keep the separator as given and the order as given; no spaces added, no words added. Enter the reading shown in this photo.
5,53,02
